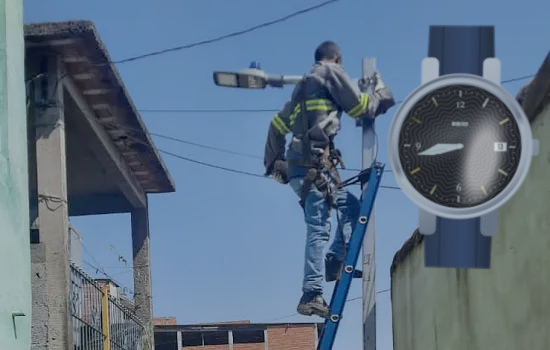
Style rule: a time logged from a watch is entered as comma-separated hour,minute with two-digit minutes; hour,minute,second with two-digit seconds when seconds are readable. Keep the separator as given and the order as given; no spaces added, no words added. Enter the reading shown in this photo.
8,43
